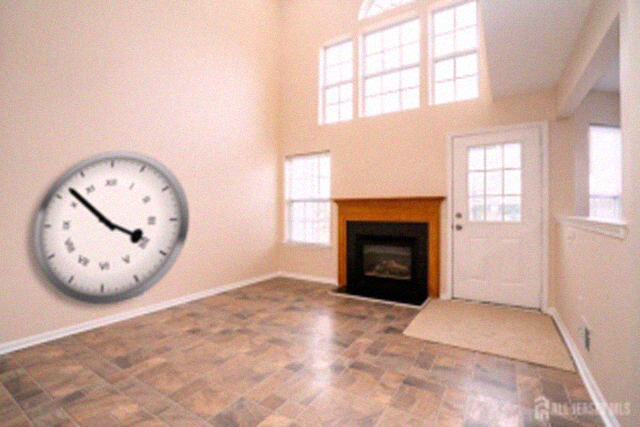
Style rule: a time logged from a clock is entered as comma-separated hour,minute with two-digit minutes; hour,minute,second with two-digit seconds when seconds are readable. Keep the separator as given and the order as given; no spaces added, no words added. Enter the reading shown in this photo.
3,52
